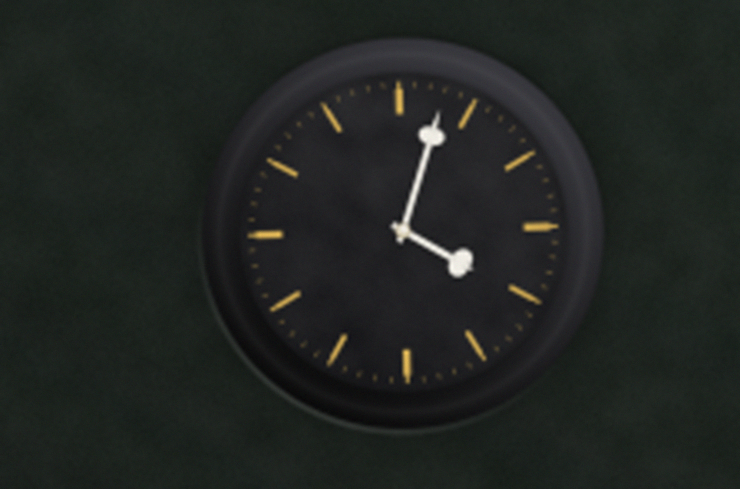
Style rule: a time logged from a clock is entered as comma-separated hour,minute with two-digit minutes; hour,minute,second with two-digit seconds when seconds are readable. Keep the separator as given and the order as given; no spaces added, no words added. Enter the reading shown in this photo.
4,03
